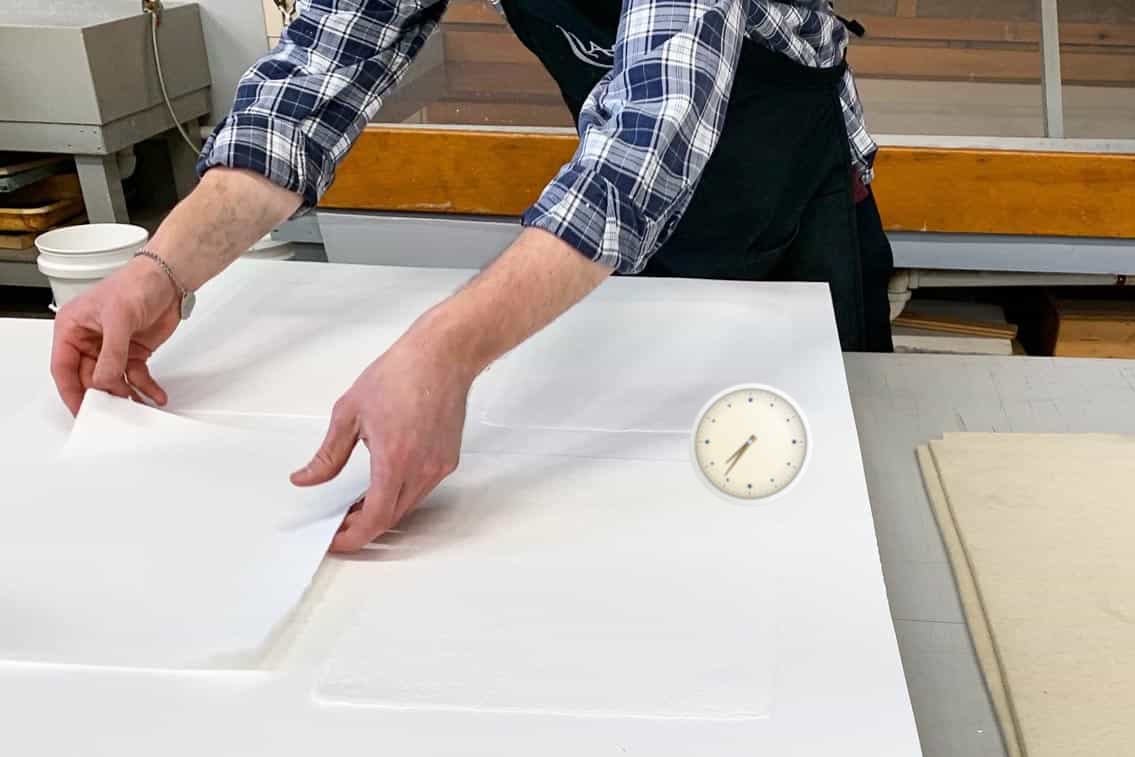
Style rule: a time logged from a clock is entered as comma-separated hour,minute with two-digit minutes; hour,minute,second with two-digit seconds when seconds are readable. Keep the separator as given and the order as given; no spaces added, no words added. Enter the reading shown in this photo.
7,36
